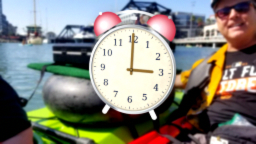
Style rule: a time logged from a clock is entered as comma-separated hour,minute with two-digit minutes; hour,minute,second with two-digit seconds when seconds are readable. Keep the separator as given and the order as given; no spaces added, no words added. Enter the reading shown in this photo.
3,00
